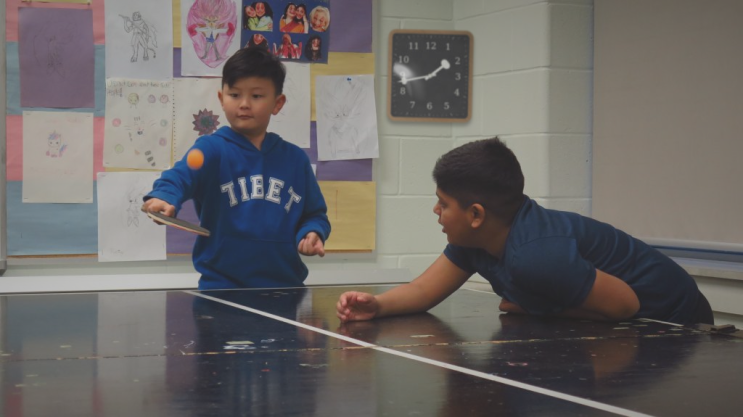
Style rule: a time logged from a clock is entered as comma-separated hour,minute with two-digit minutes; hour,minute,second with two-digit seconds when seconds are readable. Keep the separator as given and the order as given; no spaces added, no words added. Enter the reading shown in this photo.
1,43
